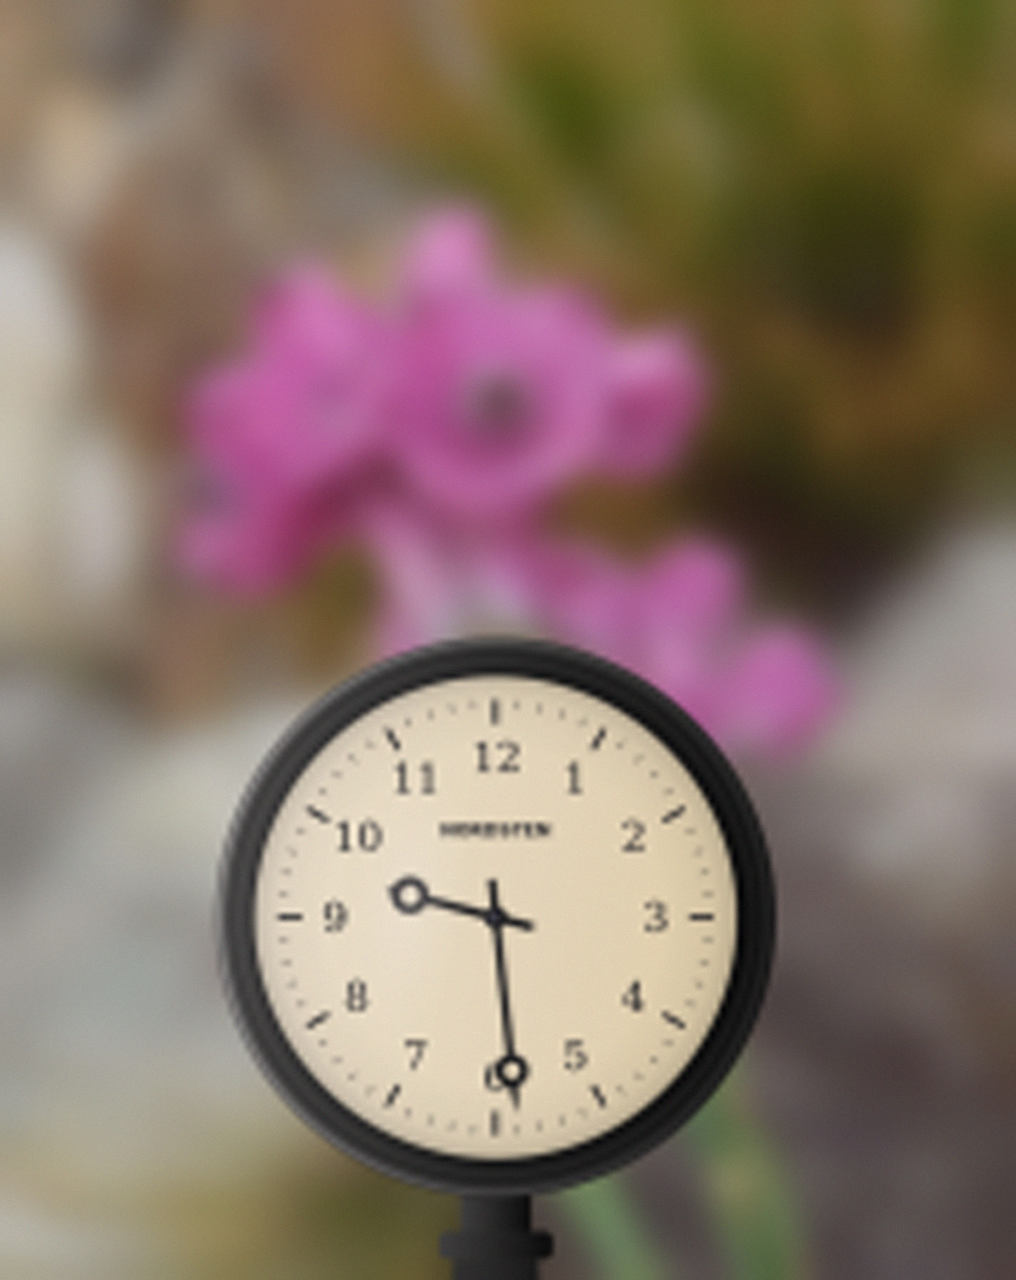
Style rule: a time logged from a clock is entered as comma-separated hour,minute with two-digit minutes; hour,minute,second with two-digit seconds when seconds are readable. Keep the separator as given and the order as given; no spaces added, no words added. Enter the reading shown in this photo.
9,29
